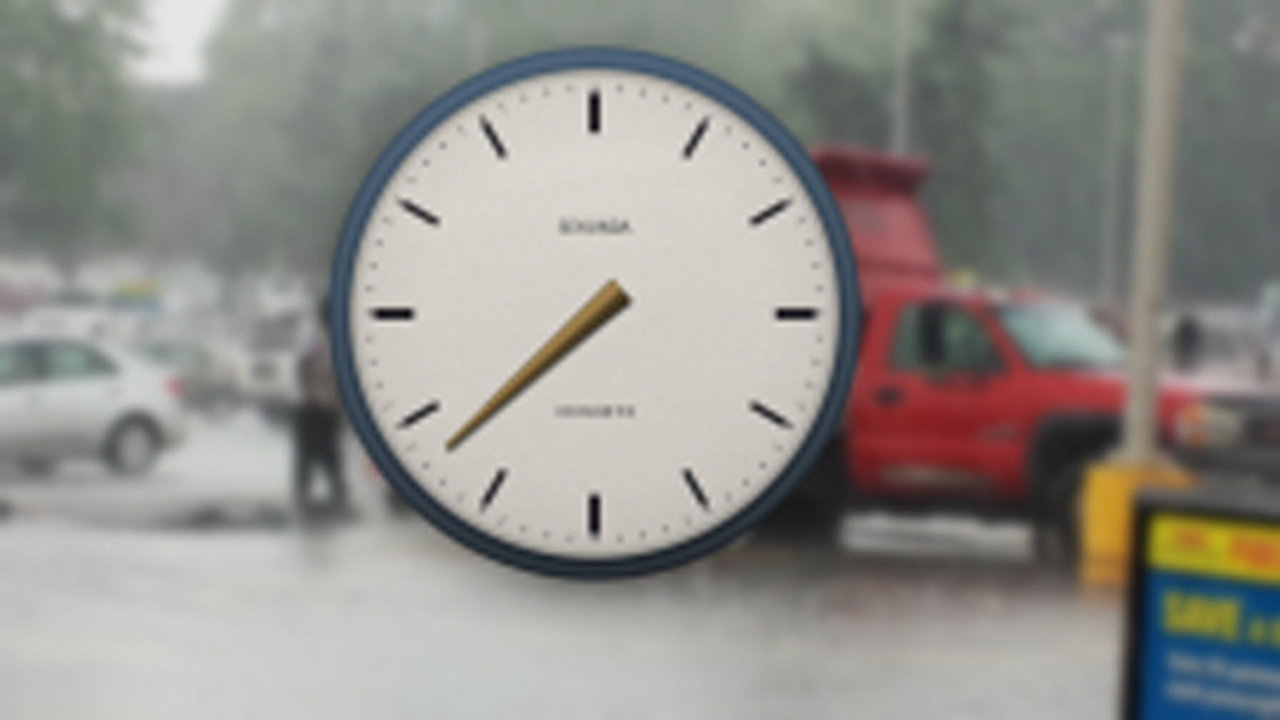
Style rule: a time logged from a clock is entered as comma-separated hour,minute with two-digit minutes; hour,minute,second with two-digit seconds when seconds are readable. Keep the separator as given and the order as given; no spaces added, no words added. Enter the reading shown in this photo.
7,38
